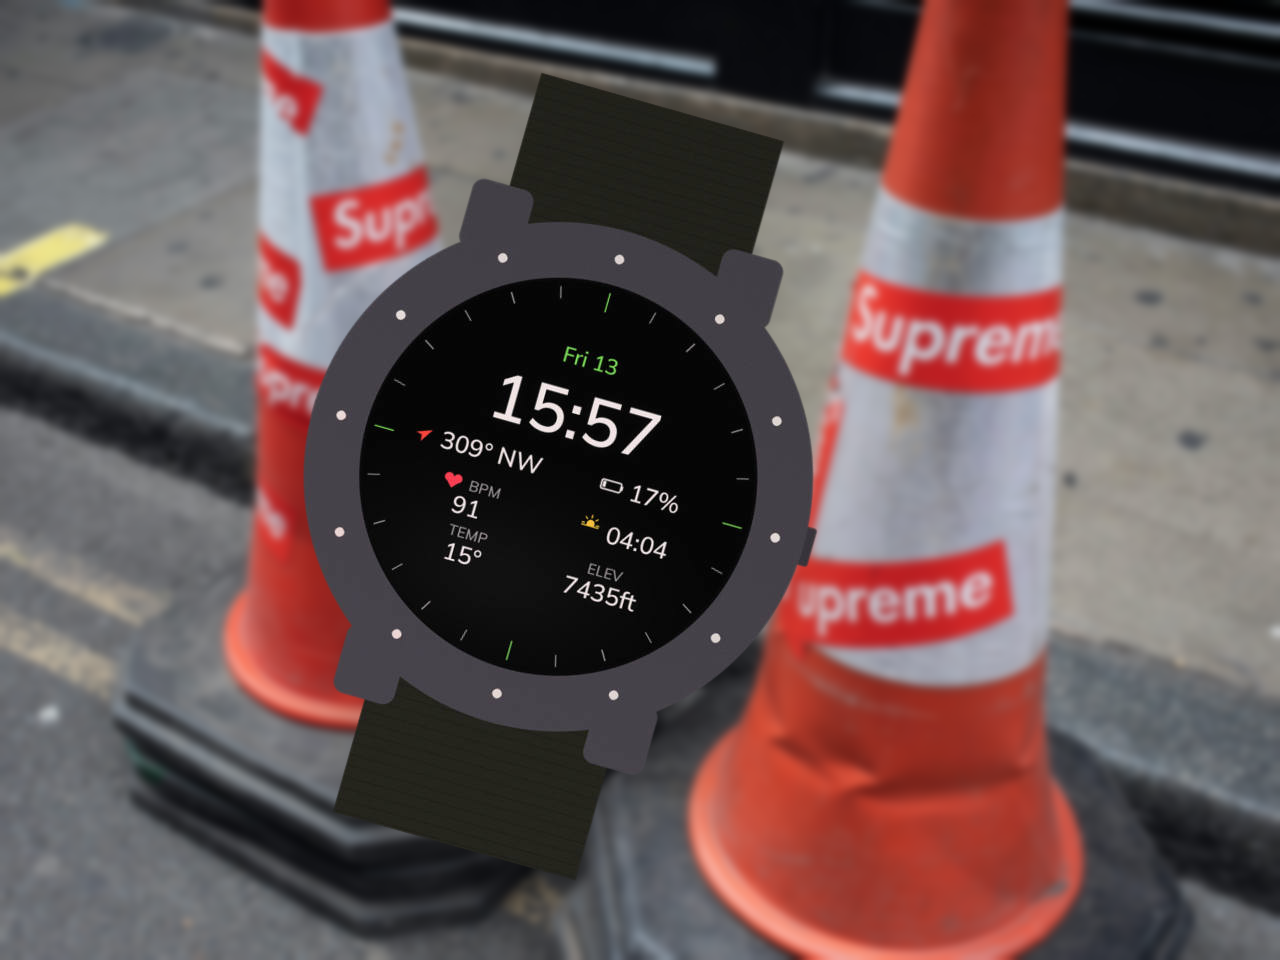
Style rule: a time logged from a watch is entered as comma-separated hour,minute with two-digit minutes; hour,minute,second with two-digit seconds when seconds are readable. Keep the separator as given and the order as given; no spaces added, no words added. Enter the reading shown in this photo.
15,57
